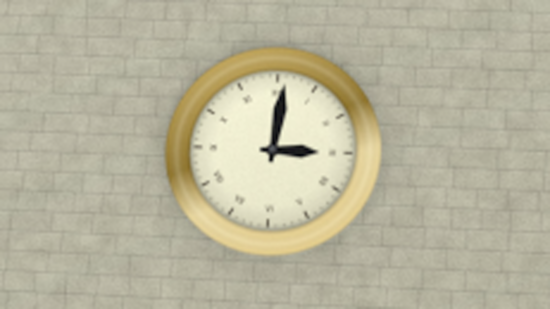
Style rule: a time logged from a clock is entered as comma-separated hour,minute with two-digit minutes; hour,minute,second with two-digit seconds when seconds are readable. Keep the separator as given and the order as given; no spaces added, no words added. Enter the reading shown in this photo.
3,01
